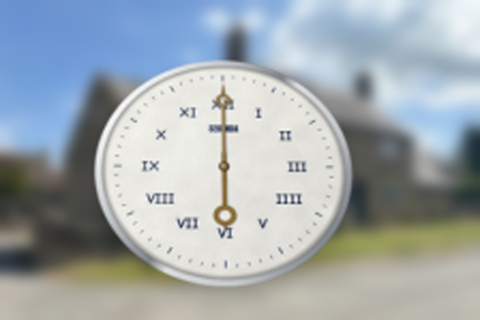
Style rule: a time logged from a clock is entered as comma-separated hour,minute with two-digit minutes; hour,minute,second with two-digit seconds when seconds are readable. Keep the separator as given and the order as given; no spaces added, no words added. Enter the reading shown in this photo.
6,00
